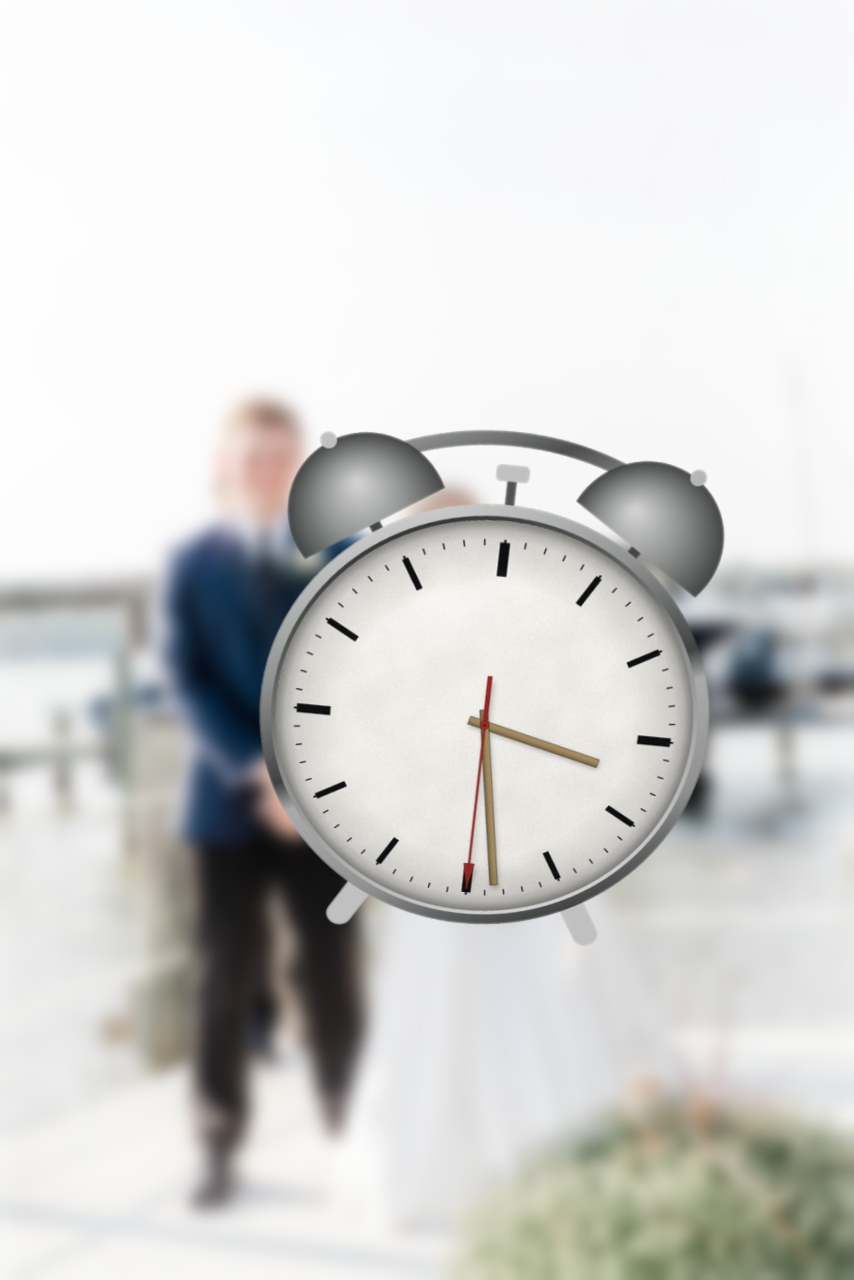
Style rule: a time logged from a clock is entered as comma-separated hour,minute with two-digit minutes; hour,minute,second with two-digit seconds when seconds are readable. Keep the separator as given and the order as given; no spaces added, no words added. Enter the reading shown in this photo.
3,28,30
